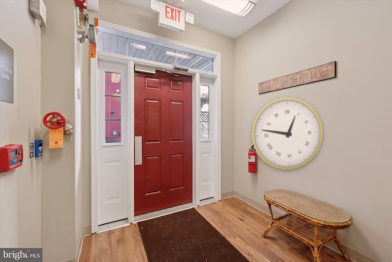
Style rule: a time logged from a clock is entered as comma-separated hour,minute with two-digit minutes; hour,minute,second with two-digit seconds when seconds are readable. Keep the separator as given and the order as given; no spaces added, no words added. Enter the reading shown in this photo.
12,47
